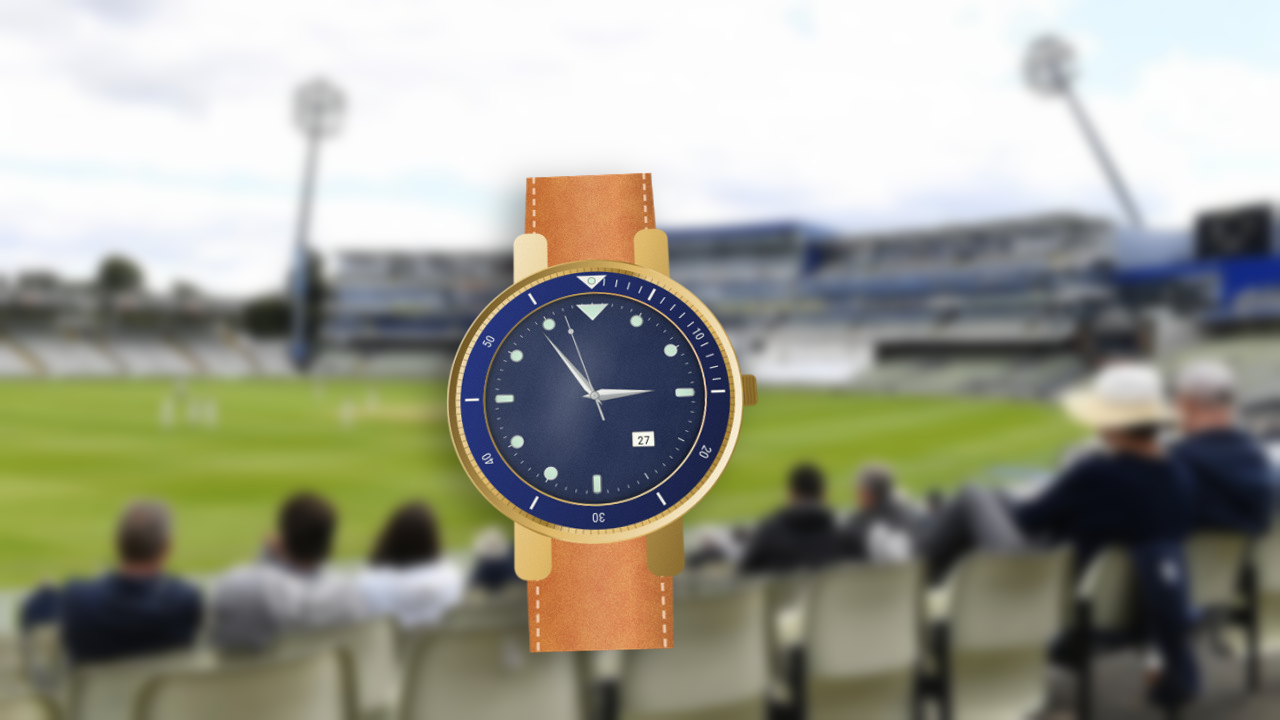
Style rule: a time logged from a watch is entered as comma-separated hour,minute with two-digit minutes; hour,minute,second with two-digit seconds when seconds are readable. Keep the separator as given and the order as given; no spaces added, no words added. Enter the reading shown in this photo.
2,53,57
